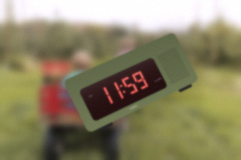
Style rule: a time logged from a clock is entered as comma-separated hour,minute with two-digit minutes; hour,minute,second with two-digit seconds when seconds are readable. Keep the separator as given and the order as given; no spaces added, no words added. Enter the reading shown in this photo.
11,59
